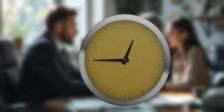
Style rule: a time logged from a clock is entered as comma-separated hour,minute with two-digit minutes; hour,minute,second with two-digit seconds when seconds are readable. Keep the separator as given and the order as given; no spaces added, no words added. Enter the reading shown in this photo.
12,45
